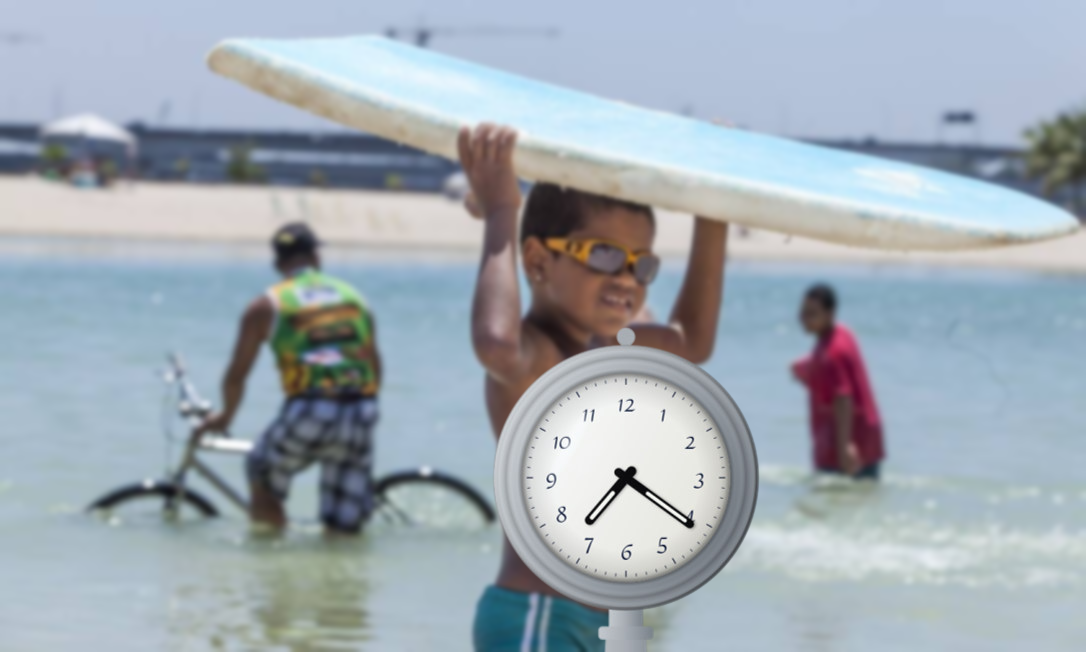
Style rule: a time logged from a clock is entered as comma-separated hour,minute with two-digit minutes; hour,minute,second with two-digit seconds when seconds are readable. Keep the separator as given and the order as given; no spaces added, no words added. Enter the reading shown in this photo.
7,21
